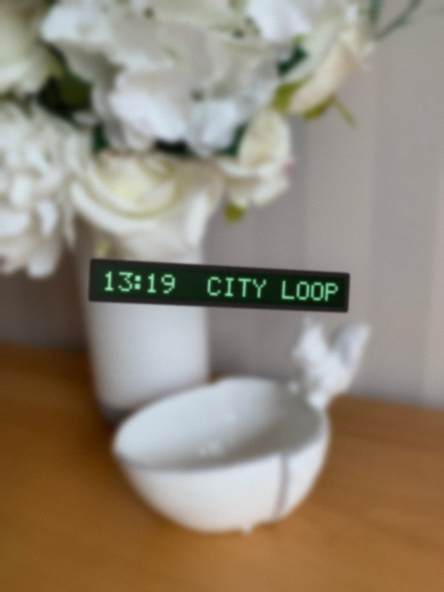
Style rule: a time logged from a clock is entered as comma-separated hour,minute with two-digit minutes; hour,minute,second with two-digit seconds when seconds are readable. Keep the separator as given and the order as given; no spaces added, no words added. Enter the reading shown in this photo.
13,19
